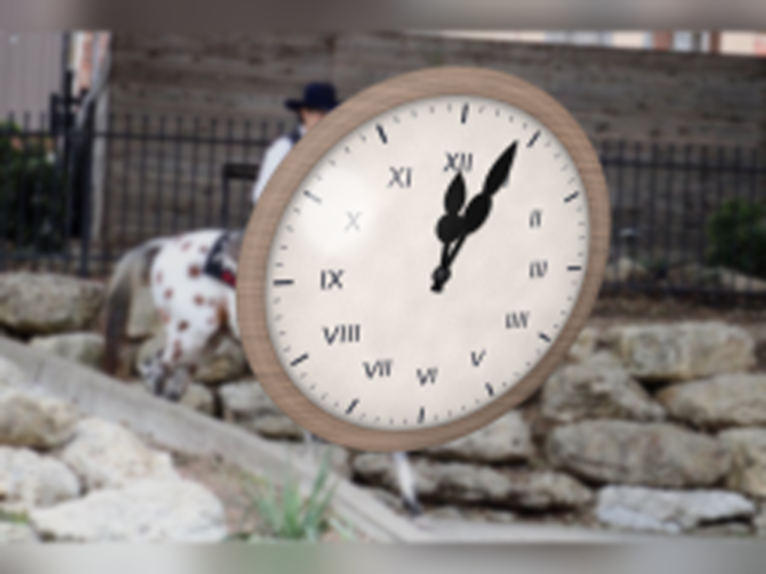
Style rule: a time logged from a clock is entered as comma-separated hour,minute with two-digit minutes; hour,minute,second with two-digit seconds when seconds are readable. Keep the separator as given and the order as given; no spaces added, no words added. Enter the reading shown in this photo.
12,04
